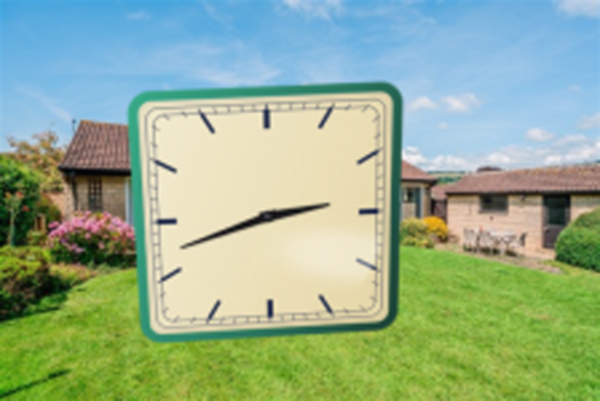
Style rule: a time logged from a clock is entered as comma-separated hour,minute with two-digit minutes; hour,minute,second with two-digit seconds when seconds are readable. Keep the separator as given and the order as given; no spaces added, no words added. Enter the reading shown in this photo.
2,42
